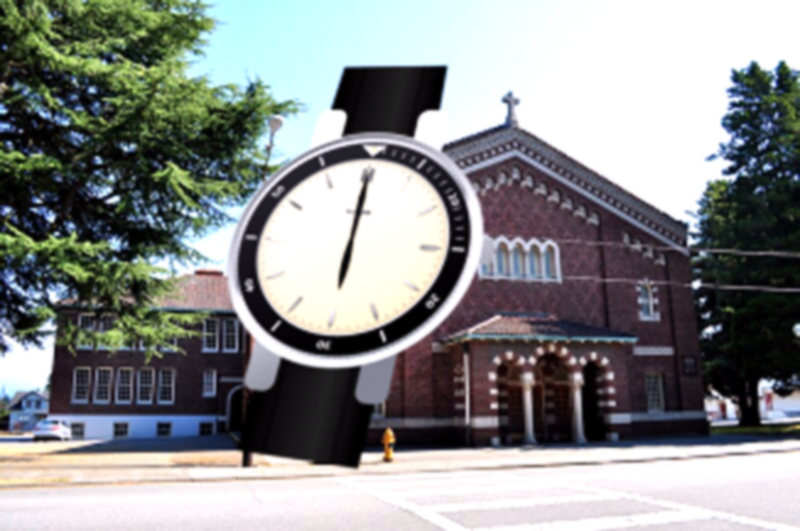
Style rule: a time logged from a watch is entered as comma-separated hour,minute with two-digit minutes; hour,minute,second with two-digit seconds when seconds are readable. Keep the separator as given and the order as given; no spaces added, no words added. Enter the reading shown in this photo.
6,00
